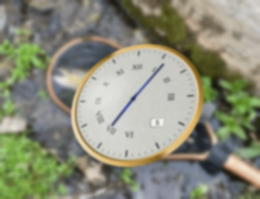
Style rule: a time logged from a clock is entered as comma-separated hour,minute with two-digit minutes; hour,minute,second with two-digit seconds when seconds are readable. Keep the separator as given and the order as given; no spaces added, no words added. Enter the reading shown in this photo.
7,06
